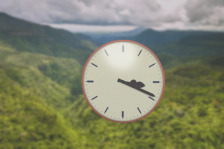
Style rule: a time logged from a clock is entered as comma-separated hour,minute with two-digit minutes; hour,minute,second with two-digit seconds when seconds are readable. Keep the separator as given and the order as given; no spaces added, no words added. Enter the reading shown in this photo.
3,19
